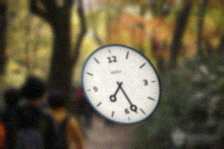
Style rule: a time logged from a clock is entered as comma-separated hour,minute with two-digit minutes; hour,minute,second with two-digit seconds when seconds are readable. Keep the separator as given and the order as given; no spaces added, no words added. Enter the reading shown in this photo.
7,27
